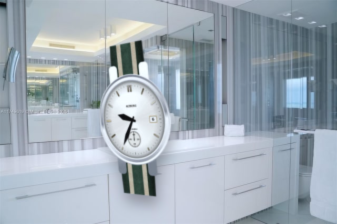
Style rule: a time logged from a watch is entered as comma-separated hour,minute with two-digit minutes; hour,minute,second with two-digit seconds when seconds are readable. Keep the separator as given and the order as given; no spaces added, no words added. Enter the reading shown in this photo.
9,35
